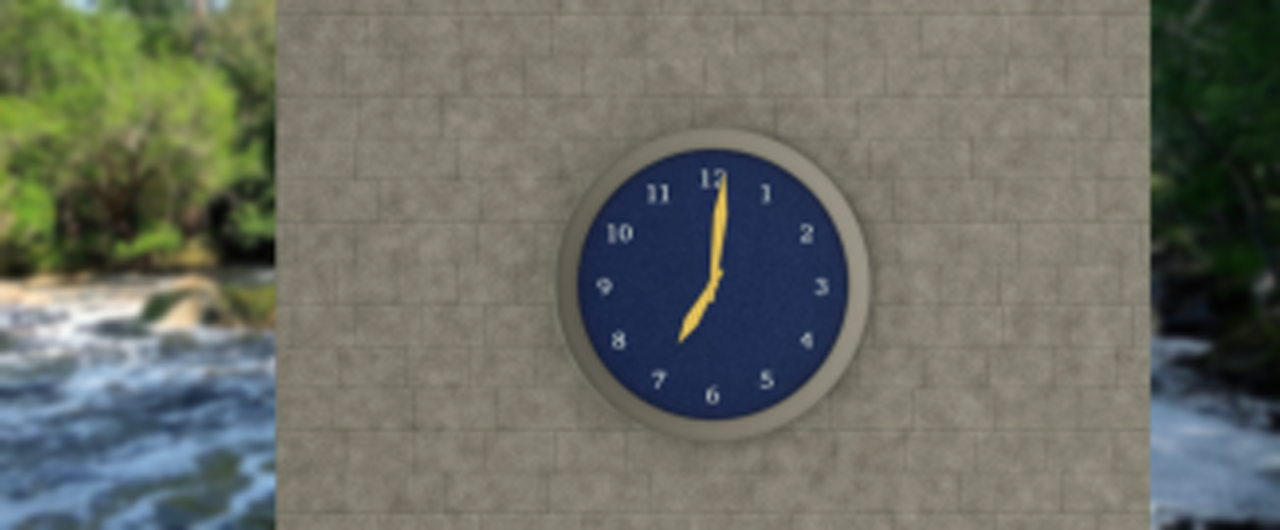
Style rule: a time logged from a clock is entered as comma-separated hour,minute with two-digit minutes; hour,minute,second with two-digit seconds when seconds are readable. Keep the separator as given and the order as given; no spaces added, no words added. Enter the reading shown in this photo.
7,01
